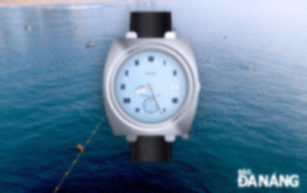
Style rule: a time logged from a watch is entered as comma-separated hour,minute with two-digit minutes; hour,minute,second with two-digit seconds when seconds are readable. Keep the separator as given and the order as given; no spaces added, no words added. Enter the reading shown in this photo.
8,26
